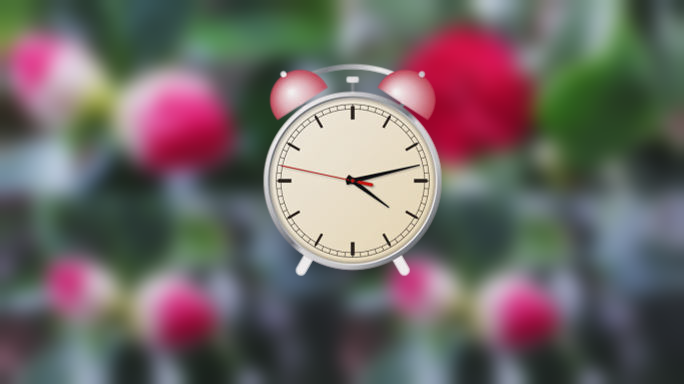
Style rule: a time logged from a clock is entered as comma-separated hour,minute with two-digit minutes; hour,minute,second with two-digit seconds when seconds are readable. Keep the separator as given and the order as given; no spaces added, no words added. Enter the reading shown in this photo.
4,12,47
